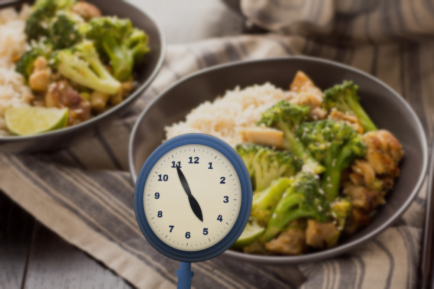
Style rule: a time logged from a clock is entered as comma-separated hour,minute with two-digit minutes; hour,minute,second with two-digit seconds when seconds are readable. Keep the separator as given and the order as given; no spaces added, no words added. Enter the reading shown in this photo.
4,55
